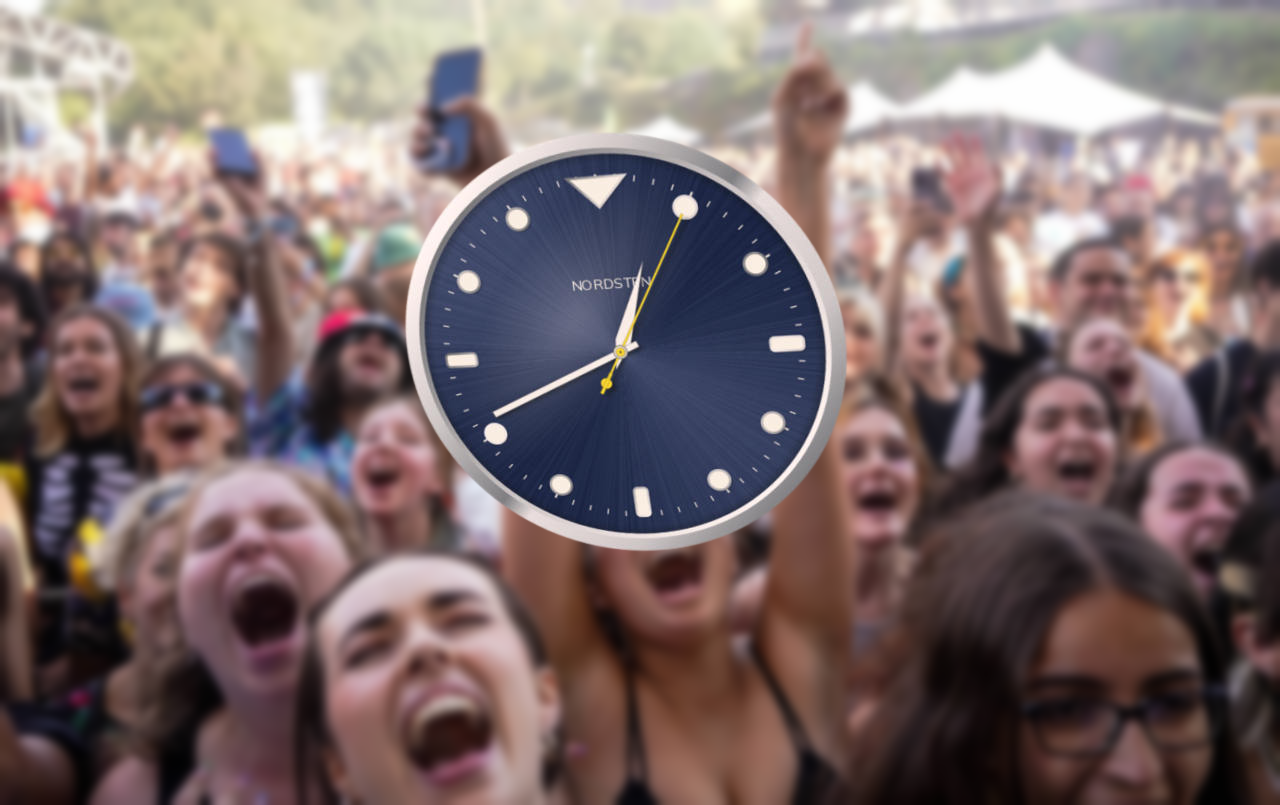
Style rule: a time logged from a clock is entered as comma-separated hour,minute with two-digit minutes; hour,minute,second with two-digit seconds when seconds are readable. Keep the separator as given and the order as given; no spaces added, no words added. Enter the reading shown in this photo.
12,41,05
